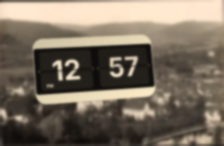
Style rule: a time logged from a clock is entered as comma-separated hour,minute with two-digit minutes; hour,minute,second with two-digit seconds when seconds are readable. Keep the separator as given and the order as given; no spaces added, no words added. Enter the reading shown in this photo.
12,57
